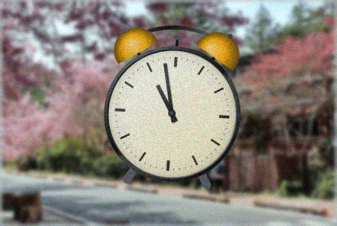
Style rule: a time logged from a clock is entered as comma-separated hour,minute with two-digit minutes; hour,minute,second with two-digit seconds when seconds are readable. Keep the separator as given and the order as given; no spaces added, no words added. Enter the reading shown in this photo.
10,58
